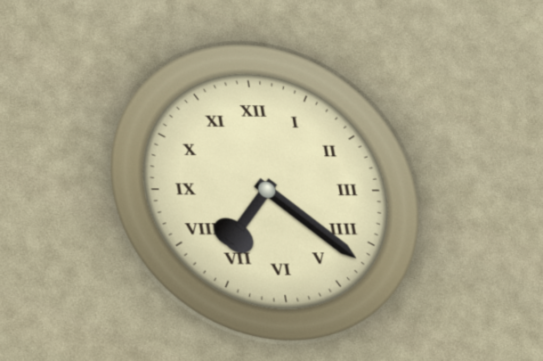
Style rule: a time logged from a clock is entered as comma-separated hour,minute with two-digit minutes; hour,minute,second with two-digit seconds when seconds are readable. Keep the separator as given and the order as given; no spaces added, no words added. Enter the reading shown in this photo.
7,22
